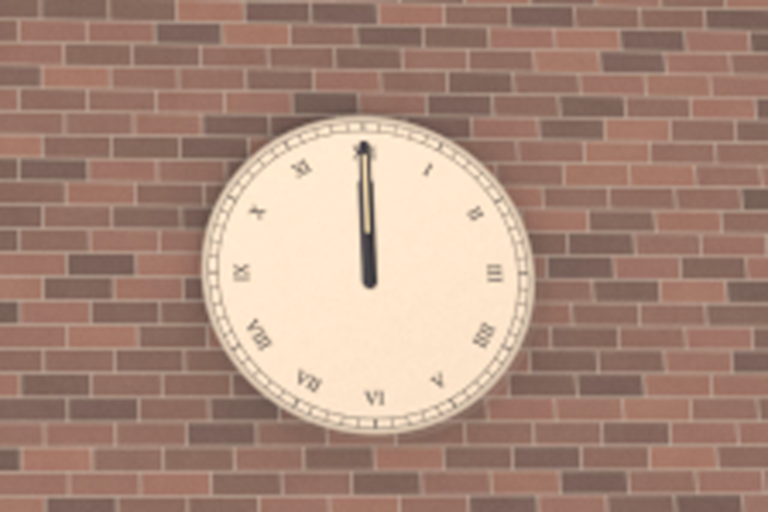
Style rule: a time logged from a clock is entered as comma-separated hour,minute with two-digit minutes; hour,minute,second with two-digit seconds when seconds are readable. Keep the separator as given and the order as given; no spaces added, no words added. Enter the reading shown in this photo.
12,00
